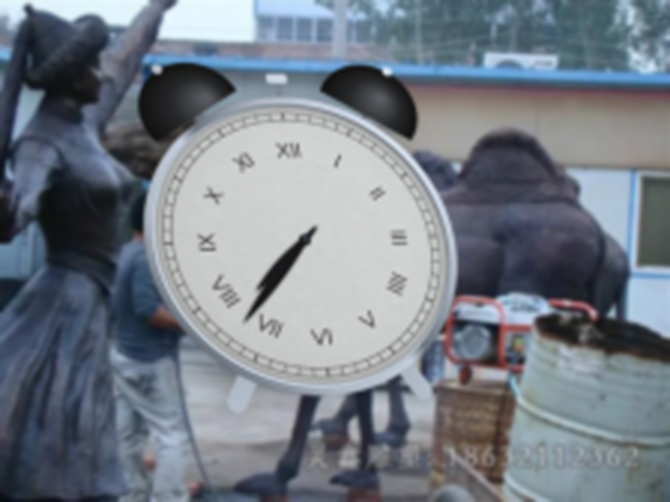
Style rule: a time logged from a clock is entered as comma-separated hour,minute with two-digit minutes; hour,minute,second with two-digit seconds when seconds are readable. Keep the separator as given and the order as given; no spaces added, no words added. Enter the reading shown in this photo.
7,37
